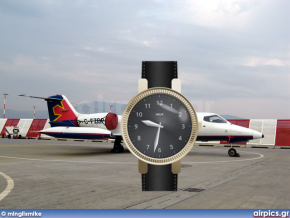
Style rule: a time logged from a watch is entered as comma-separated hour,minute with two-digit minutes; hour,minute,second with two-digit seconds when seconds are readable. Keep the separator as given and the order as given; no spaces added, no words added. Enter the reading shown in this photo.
9,32
